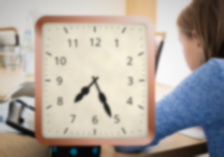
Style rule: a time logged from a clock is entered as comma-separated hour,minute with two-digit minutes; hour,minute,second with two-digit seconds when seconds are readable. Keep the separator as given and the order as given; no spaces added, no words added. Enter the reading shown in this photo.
7,26
